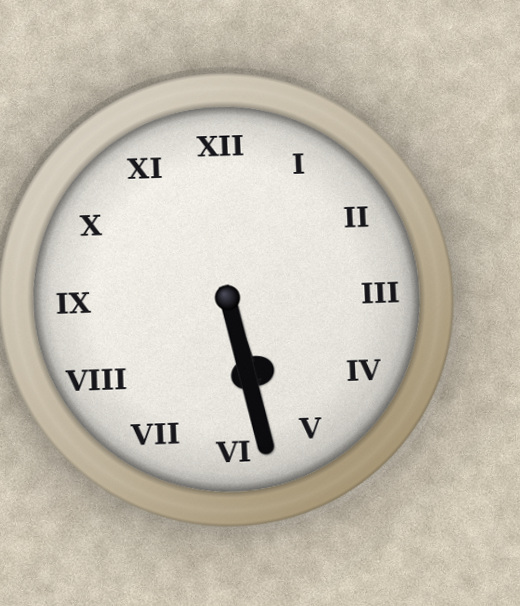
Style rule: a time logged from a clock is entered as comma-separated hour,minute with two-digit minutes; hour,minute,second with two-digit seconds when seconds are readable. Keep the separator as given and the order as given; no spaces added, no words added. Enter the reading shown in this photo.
5,28
